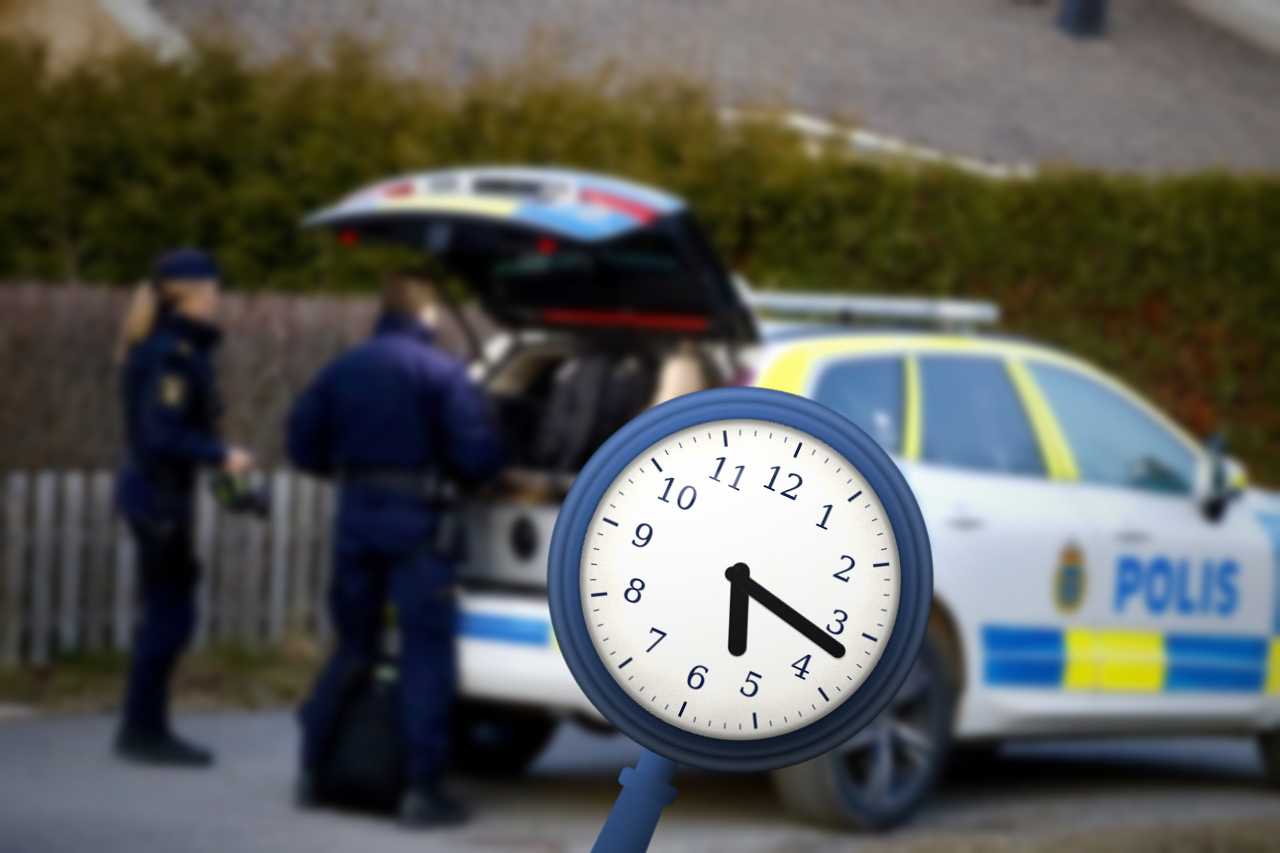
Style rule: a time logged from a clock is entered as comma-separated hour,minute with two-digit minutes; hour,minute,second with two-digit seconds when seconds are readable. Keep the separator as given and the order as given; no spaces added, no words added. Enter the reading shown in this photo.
5,17
